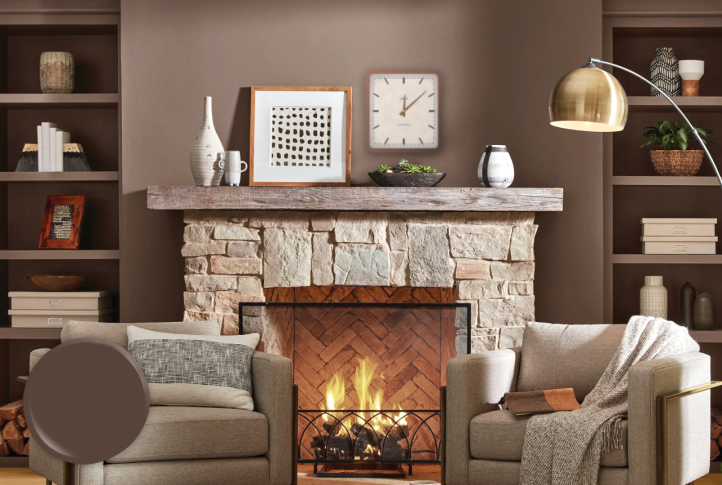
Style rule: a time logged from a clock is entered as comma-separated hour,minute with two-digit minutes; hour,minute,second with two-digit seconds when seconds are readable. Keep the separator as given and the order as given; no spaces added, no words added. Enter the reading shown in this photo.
12,08
